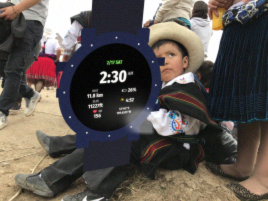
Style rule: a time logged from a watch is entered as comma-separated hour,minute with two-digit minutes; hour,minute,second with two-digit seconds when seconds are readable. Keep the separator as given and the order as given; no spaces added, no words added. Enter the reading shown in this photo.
2,30
